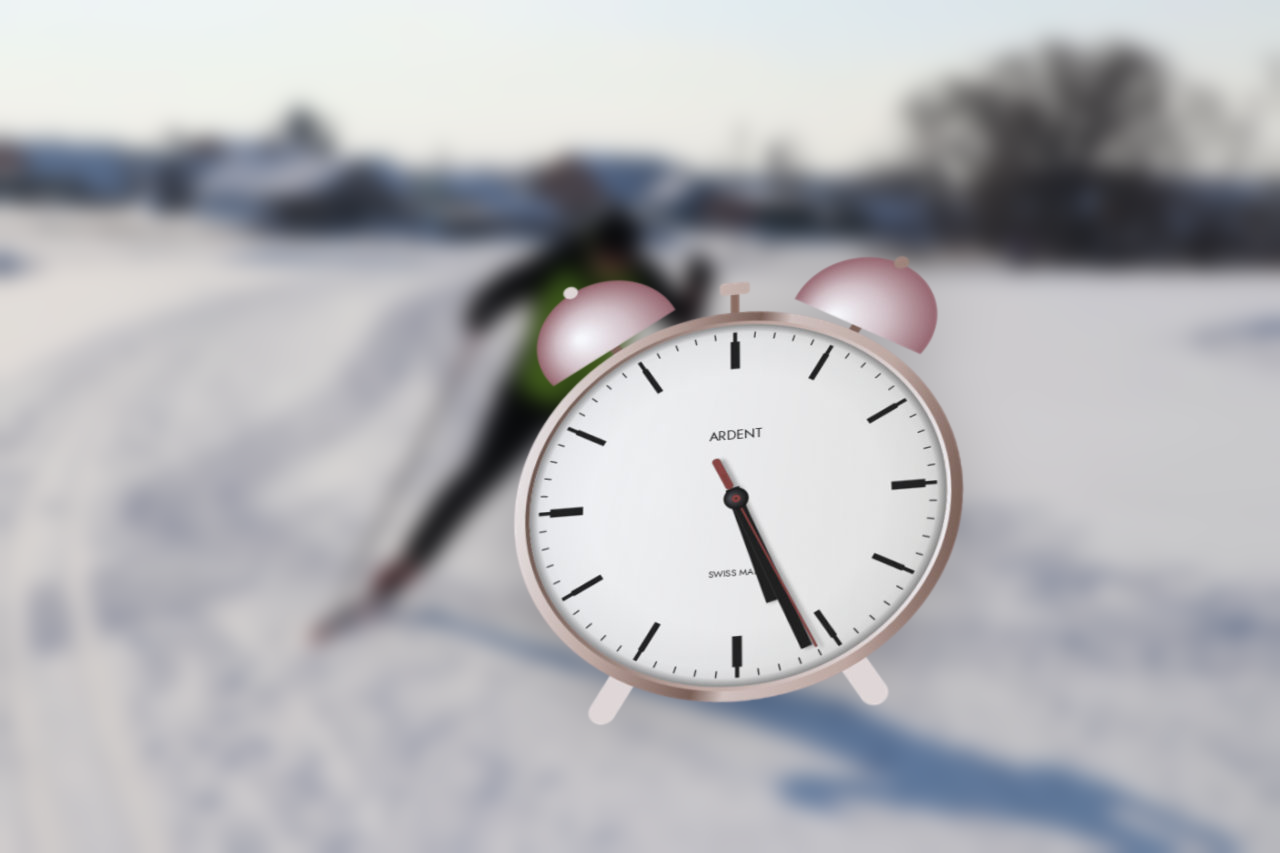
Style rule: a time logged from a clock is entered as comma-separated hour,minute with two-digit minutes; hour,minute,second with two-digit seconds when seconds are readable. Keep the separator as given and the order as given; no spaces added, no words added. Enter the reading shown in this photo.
5,26,26
